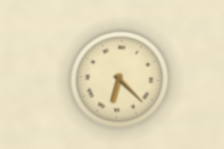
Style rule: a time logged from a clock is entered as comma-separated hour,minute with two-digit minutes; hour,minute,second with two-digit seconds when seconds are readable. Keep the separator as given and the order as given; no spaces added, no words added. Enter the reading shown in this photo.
6,22
